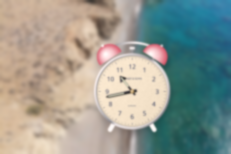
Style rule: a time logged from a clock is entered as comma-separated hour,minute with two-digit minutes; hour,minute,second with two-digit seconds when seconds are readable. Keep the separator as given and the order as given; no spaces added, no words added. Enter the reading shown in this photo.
10,43
